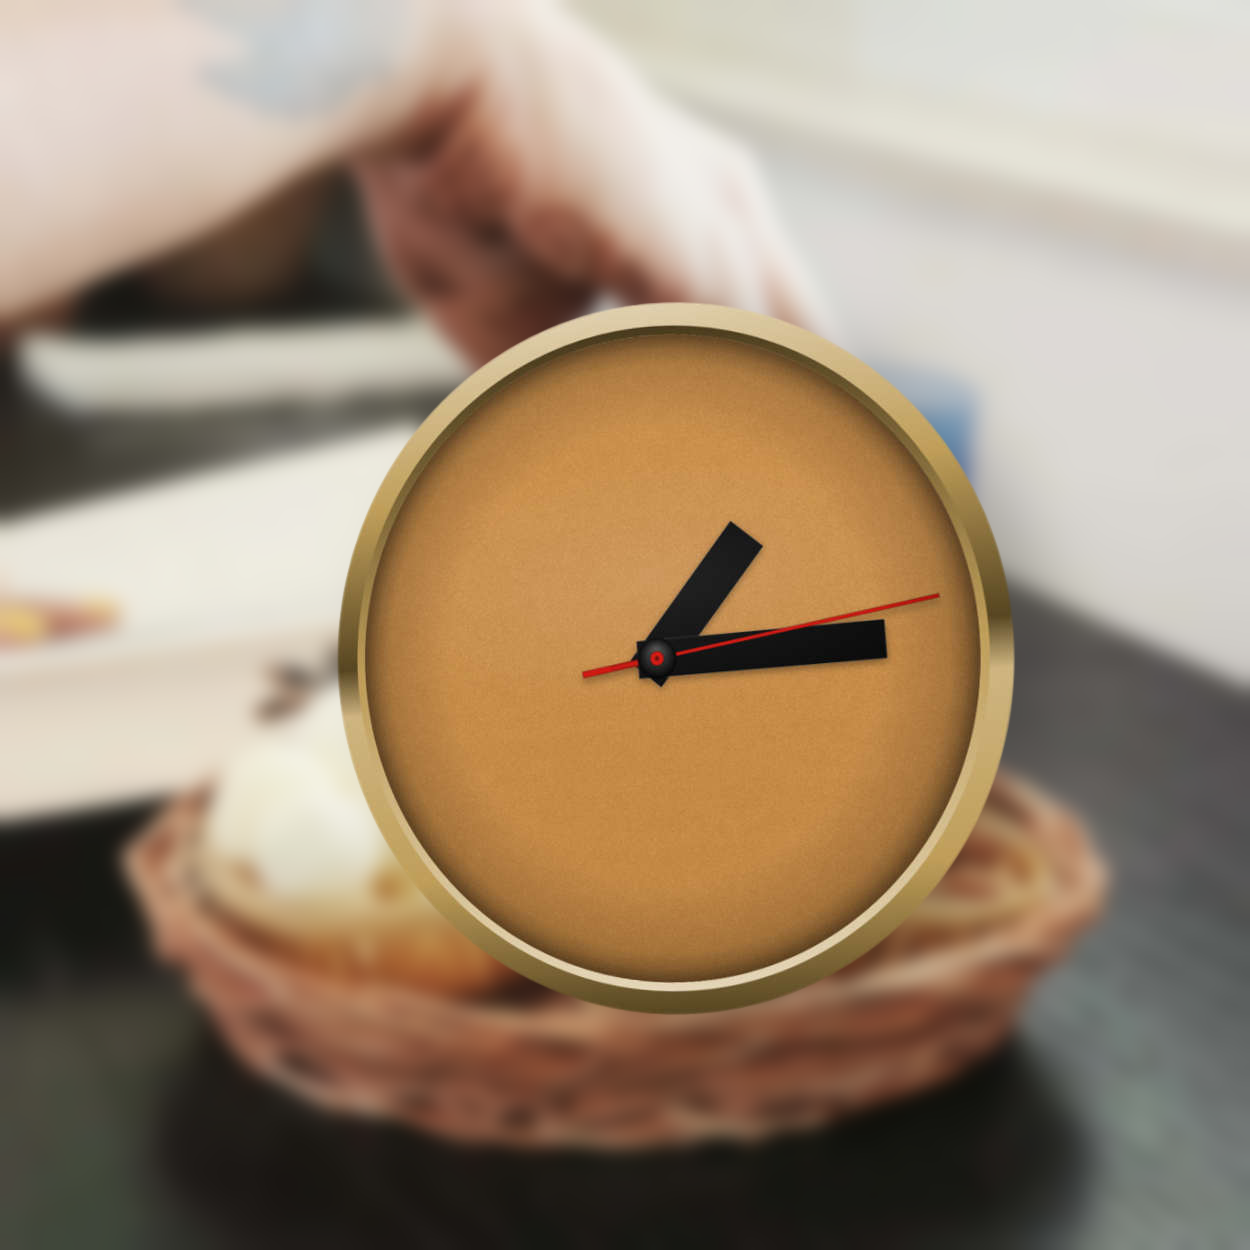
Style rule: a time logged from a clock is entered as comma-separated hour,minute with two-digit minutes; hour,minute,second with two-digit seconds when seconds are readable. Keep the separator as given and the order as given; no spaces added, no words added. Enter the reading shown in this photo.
1,14,13
